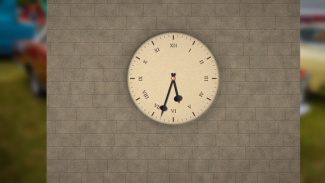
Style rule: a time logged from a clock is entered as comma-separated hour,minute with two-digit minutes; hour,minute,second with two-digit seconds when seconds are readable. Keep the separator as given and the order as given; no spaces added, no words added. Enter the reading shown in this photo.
5,33
